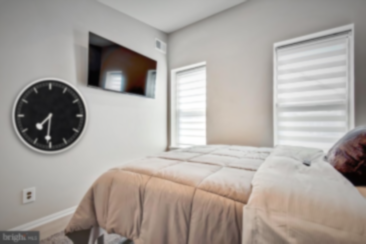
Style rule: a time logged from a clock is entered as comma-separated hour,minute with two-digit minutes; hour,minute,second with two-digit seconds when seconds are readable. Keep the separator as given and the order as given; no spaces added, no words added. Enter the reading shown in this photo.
7,31
